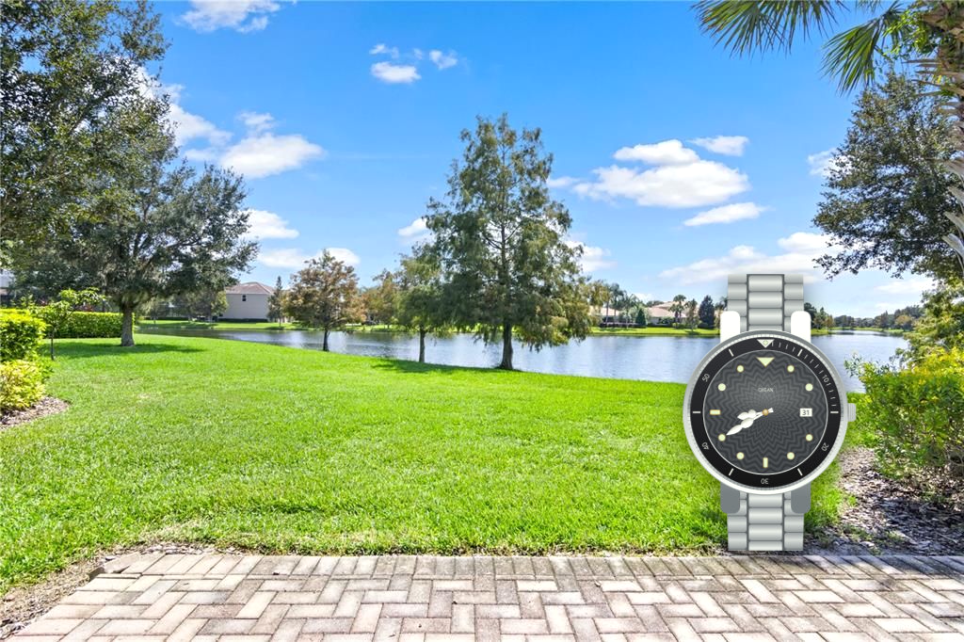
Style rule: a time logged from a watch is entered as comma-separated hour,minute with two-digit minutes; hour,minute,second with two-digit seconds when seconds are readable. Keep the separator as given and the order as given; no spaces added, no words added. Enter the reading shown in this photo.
8,40
